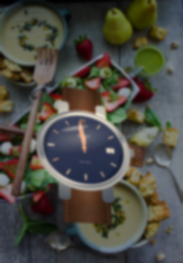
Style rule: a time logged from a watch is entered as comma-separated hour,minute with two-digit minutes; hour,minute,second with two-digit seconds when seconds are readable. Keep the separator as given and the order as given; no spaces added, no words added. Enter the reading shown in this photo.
11,59
